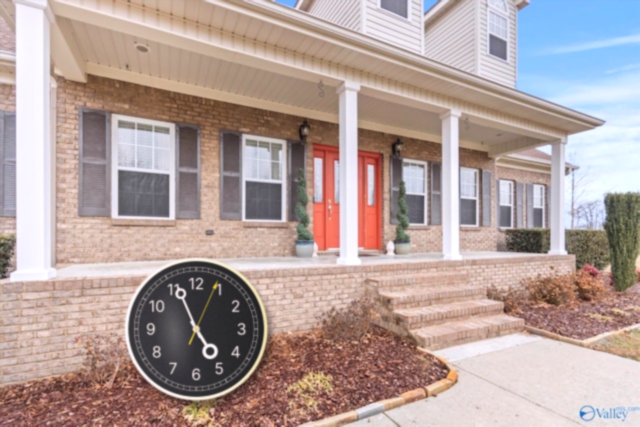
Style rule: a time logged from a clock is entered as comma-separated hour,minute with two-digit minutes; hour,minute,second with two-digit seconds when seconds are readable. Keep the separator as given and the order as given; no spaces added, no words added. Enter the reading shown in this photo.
4,56,04
